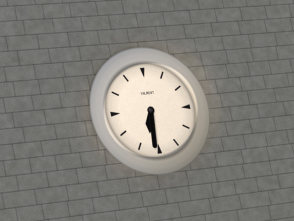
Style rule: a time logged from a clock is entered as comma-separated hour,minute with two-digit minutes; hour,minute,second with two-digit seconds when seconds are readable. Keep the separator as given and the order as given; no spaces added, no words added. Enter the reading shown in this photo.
6,31
